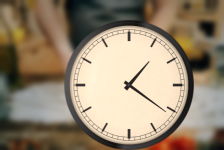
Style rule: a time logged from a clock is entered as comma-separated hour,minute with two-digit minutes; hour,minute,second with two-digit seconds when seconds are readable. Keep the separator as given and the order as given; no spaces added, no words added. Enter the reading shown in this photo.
1,21
